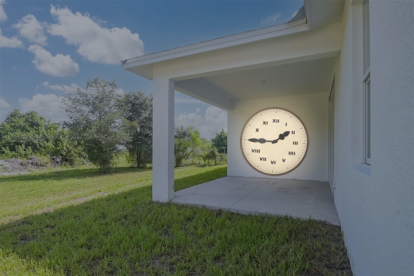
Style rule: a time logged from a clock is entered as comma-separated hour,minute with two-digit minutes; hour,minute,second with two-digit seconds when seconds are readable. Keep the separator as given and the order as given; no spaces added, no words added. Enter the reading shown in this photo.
1,45
